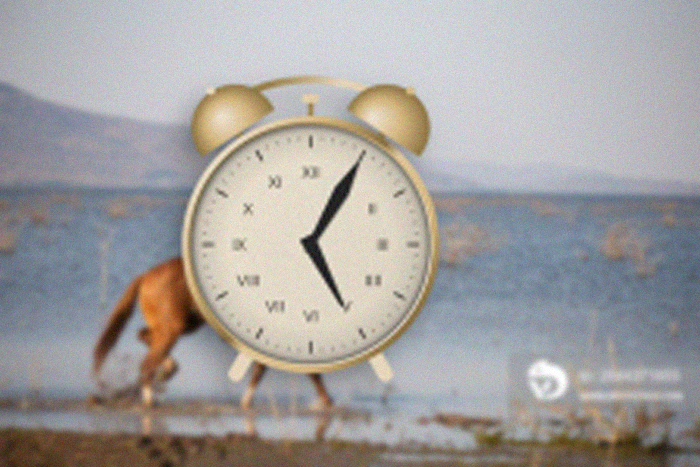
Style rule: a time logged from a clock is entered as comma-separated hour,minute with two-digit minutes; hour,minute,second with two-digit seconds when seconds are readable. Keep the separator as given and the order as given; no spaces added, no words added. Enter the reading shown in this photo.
5,05
